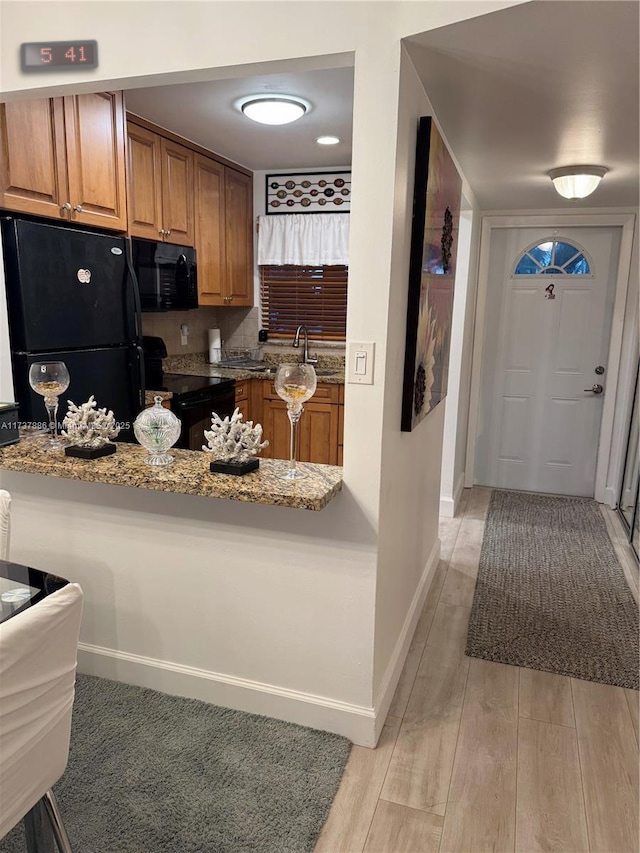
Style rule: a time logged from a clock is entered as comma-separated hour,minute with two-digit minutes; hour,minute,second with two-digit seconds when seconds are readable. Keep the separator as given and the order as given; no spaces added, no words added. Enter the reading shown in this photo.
5,41
